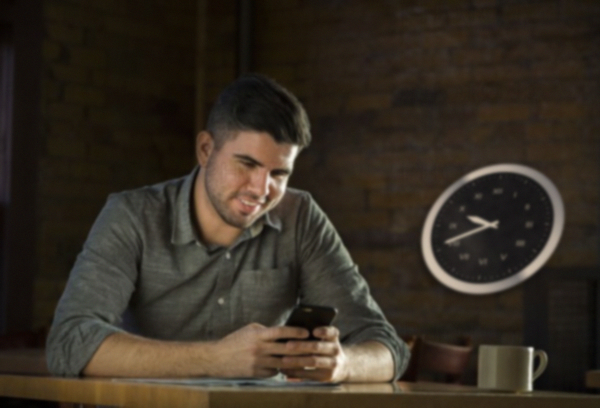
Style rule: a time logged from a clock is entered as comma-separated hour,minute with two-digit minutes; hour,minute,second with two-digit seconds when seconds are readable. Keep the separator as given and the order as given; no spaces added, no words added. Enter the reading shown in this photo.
9,41
